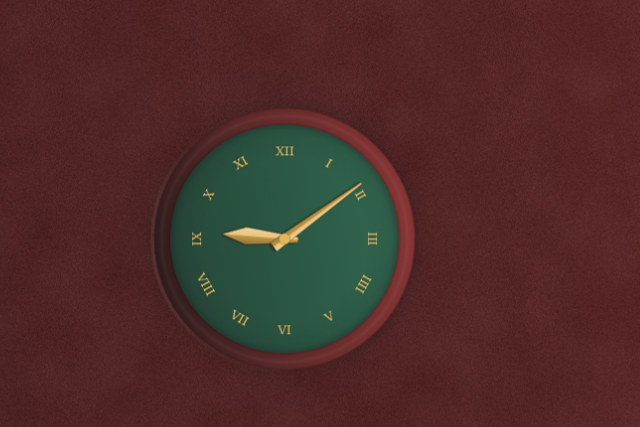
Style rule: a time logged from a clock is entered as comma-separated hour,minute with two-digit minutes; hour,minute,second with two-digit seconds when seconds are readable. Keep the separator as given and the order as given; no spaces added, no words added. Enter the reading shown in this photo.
9,09
